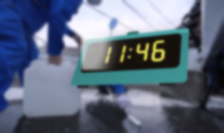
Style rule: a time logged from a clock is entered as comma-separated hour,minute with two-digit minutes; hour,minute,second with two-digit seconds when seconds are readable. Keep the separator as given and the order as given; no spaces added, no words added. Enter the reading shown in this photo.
11,46
